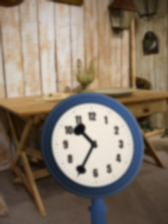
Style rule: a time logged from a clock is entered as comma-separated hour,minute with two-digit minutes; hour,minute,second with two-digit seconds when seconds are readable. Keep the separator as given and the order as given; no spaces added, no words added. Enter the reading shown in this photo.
10,35
